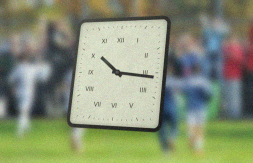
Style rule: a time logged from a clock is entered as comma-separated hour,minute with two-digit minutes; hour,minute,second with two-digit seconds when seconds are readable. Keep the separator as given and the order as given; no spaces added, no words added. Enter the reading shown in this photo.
10,16
